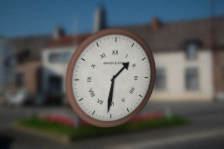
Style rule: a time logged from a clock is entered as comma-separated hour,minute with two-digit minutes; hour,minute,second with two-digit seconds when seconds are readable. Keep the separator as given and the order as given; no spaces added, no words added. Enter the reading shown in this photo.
1,31
